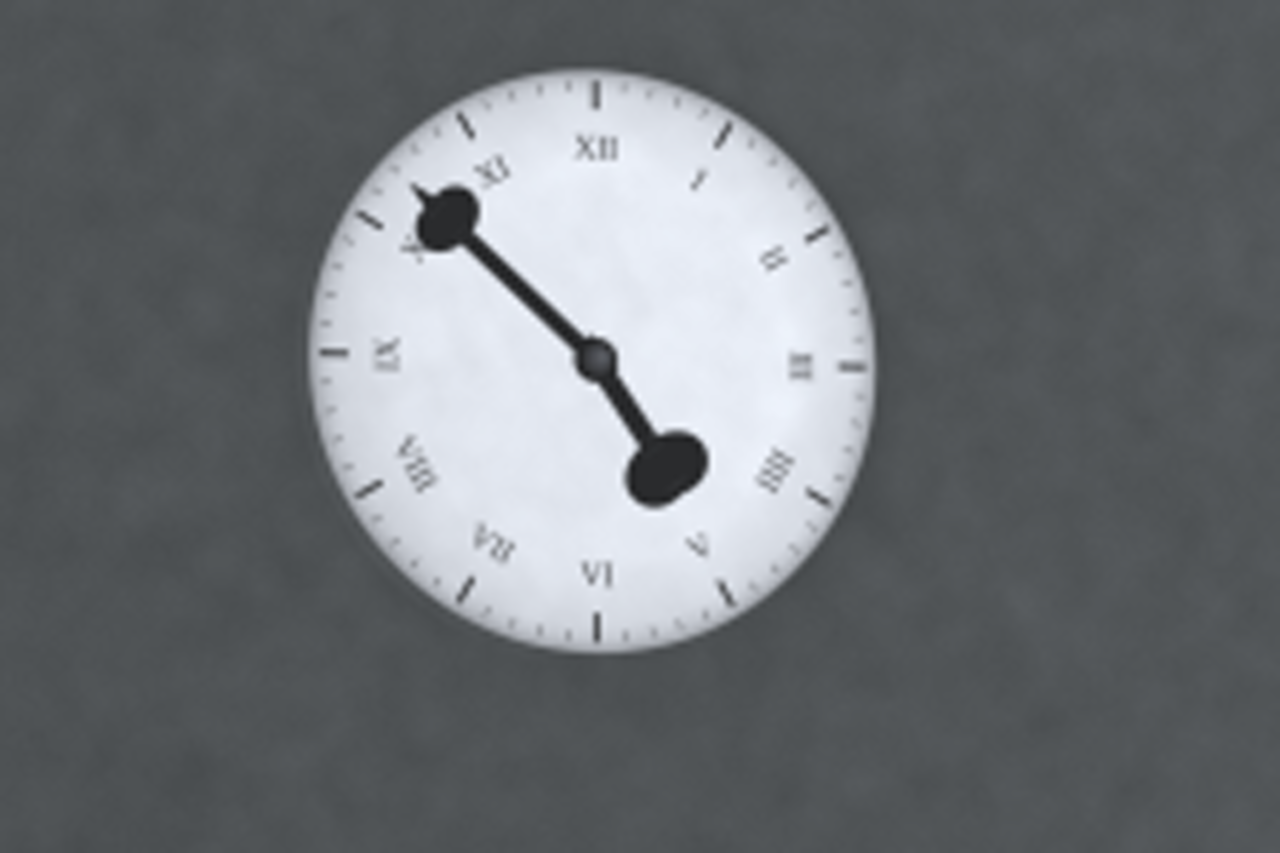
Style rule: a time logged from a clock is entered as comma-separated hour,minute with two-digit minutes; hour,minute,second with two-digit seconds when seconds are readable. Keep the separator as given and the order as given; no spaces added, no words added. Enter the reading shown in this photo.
4,52
